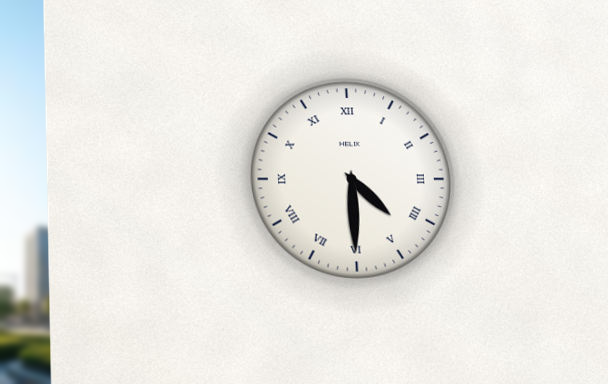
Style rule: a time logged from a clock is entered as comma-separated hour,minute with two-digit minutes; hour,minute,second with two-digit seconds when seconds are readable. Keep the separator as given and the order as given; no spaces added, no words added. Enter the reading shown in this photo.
4,30
